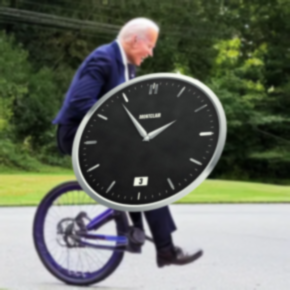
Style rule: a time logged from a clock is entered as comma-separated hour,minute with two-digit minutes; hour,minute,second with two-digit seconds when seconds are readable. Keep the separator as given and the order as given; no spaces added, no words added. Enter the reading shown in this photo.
1,54
